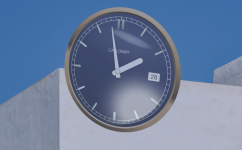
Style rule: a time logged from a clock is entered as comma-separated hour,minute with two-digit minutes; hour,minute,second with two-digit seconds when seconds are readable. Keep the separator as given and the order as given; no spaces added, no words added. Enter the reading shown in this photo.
1,58
